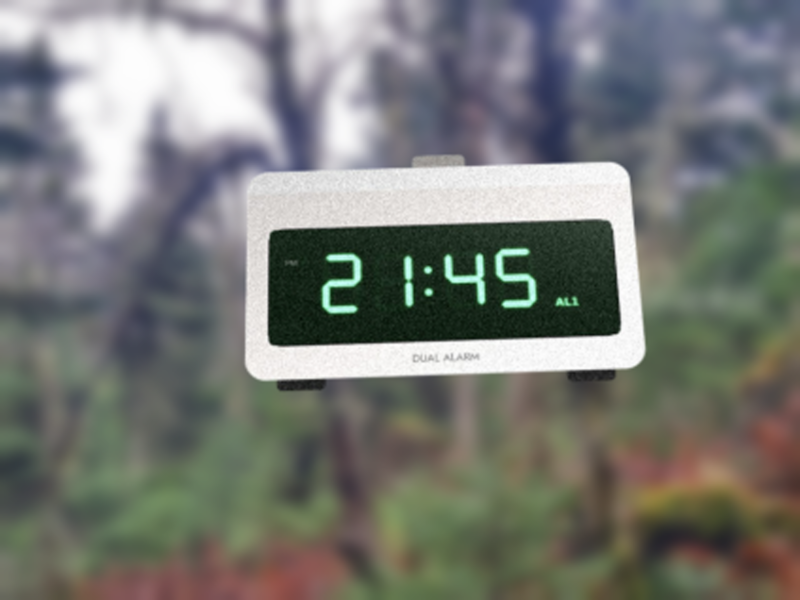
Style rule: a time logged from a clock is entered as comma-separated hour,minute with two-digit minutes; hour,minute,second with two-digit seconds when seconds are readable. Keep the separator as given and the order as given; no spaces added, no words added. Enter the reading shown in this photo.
21,45
